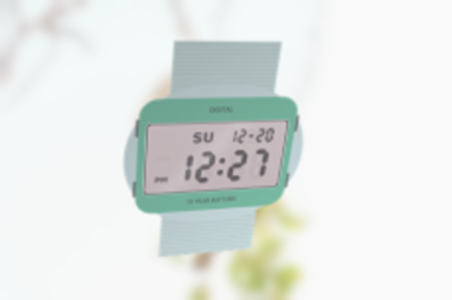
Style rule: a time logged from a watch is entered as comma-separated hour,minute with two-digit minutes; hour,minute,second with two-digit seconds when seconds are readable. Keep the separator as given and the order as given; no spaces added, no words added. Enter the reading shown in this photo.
12,27
